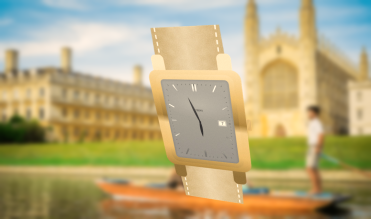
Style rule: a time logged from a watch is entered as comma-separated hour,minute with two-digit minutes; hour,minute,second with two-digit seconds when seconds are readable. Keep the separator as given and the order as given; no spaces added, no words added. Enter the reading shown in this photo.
5,57
